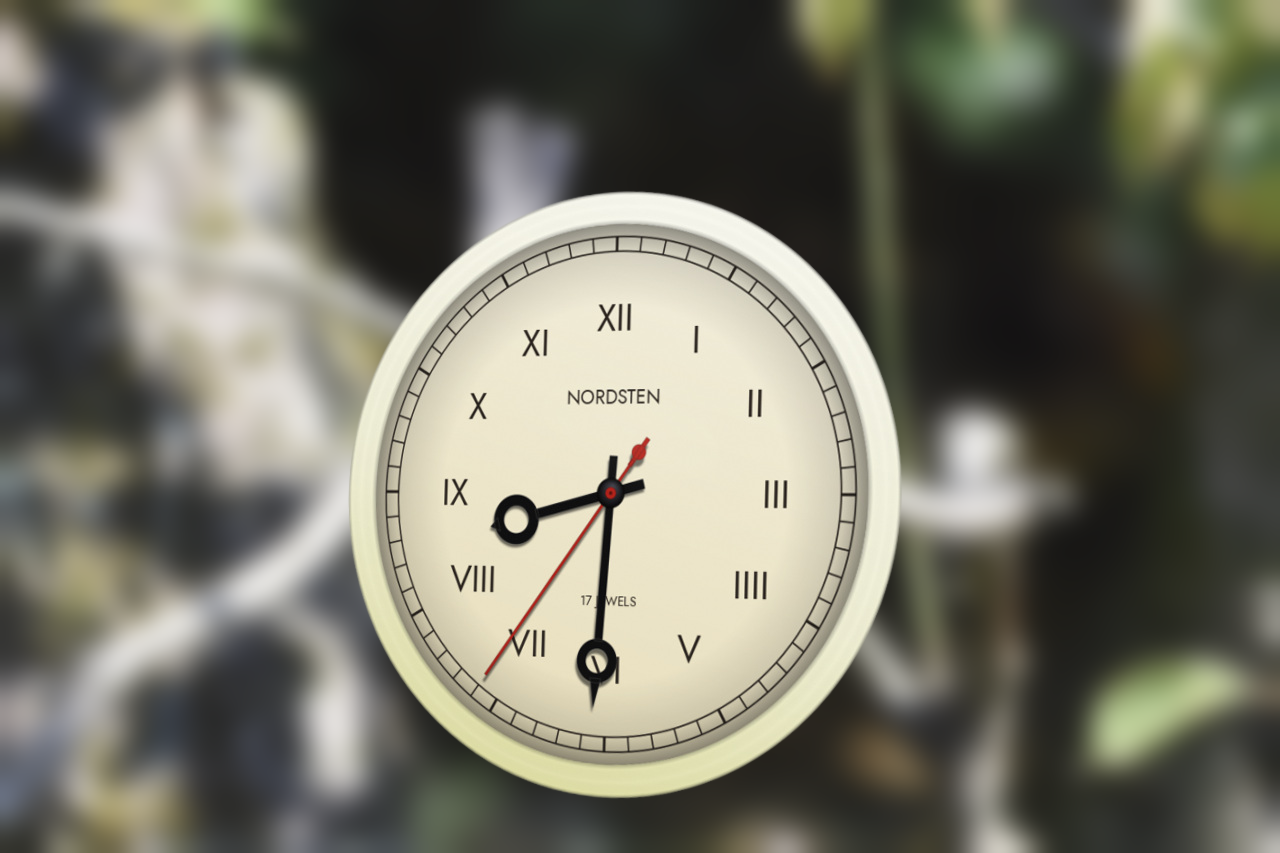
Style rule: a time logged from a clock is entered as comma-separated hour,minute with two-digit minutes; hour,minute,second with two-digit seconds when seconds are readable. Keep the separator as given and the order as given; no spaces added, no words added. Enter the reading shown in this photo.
8,30,36
